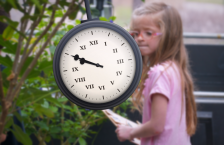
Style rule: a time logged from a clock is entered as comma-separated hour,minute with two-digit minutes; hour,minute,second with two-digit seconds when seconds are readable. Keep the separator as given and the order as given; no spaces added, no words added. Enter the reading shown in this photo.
9,50
